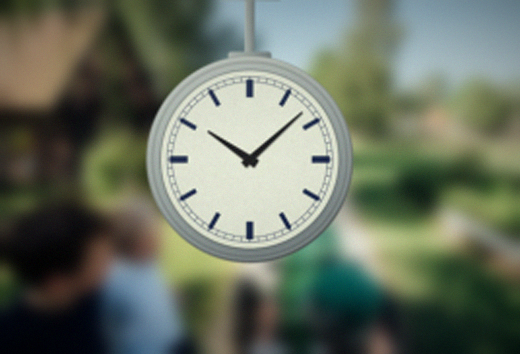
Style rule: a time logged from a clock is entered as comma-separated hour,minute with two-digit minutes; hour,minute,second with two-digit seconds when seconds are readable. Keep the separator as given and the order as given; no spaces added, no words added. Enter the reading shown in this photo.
10,08
